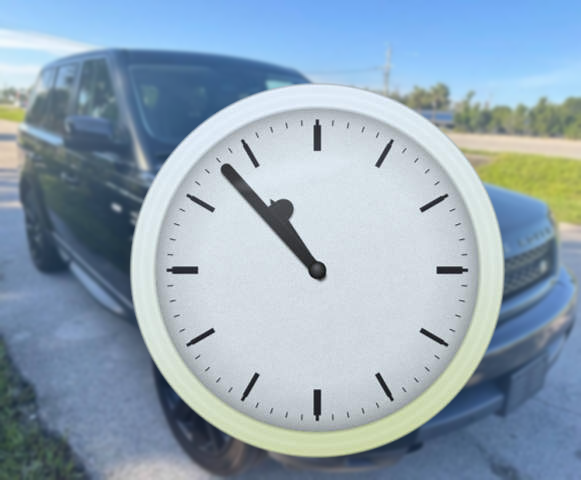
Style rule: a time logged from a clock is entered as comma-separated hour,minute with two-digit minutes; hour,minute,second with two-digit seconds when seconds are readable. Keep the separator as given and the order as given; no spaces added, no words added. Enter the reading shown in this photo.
10,53
